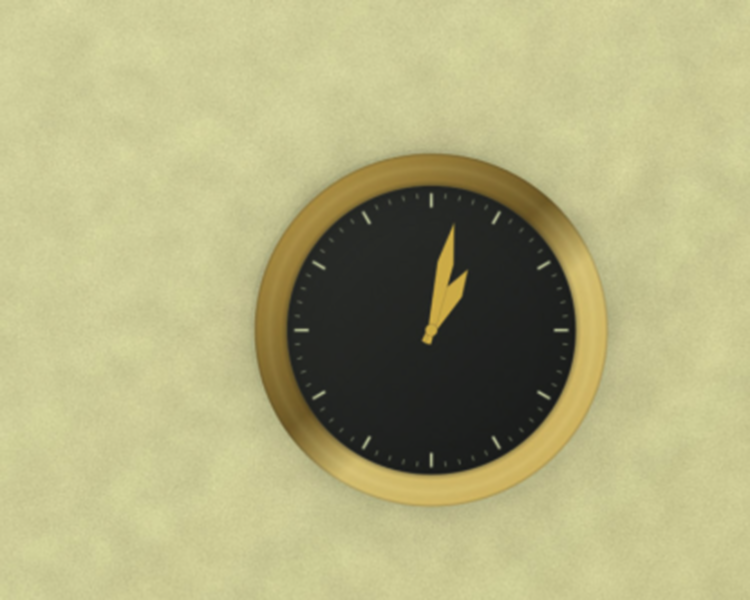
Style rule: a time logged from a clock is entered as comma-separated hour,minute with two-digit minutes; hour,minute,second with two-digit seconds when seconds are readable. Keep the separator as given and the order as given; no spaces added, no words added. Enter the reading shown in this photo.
1,02
